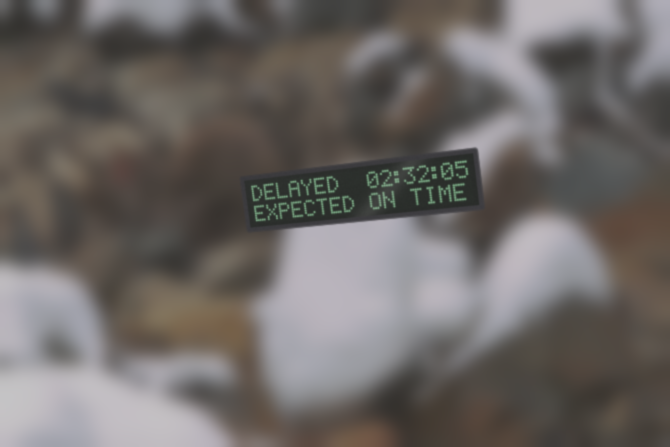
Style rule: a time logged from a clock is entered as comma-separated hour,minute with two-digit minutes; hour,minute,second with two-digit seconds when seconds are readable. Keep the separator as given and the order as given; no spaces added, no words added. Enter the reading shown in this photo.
2,32,05
